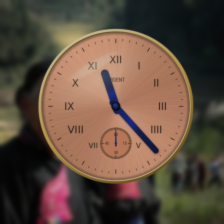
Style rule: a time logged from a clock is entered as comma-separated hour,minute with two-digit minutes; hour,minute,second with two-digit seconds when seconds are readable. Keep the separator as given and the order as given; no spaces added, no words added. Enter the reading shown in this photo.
11,23
